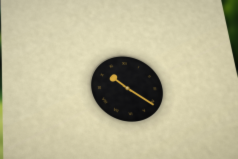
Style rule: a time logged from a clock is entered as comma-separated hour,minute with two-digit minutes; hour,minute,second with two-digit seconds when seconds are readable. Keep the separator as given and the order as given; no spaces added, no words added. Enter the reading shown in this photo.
10,21
